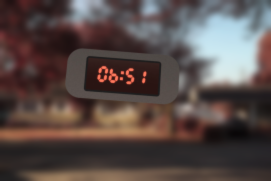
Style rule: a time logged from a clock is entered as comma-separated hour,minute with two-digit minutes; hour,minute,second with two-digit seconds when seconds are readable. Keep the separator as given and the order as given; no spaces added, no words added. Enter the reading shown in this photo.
6,51
